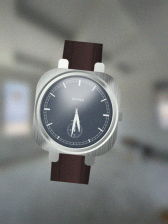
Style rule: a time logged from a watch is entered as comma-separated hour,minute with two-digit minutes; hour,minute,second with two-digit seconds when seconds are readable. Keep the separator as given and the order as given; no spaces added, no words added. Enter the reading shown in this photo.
5,31
